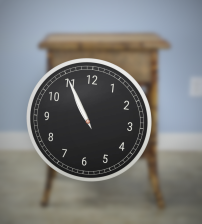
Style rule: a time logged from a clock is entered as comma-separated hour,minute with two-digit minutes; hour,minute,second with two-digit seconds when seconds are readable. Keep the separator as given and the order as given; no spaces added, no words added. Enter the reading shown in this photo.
10,55
